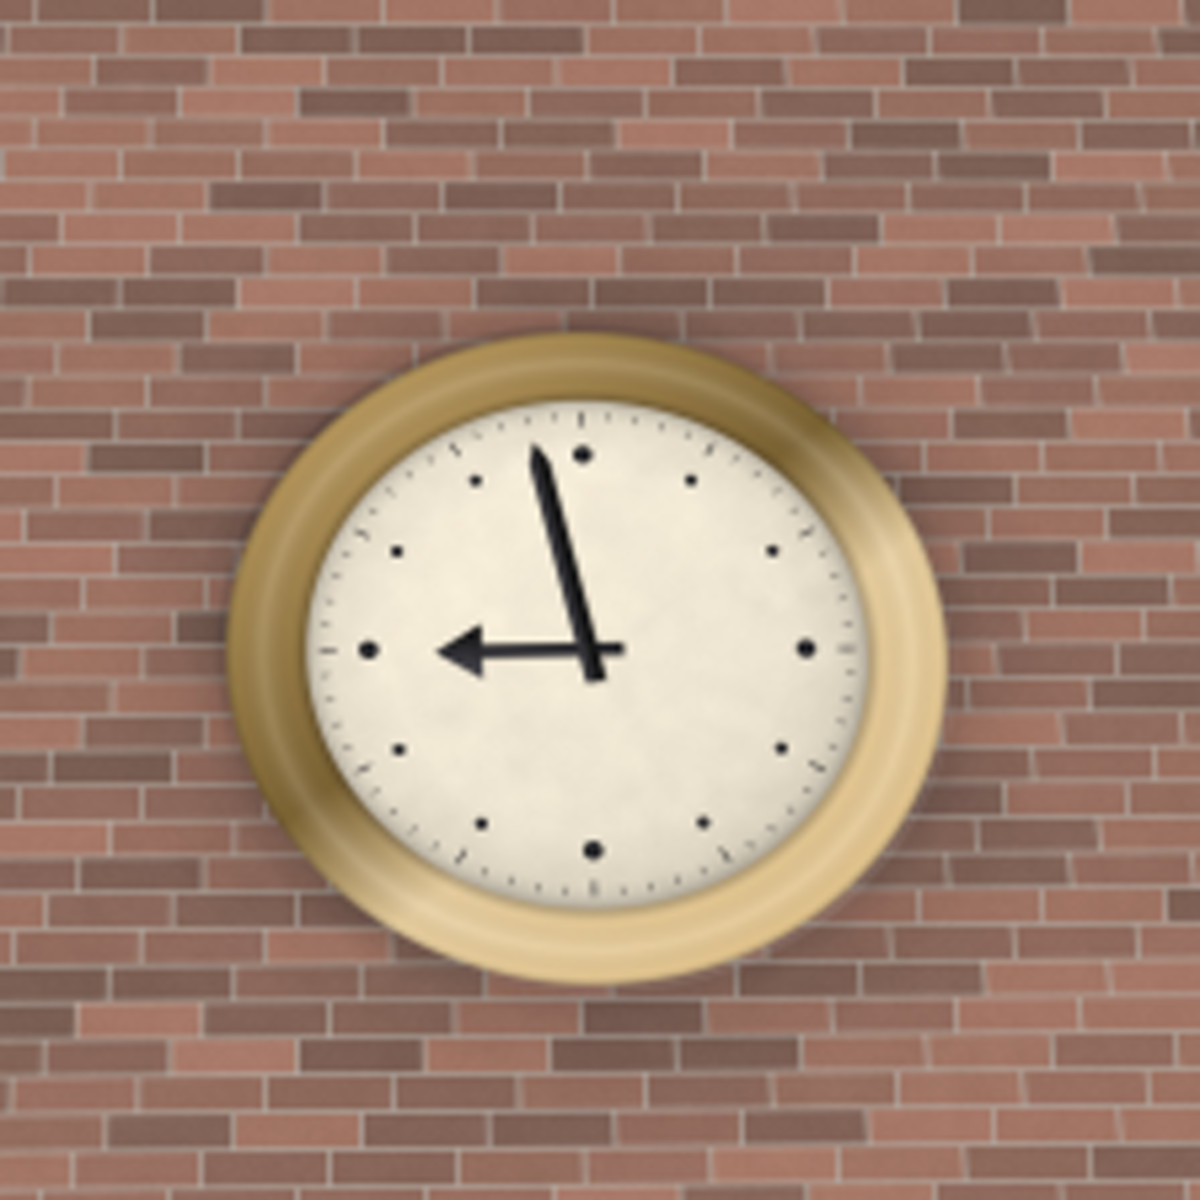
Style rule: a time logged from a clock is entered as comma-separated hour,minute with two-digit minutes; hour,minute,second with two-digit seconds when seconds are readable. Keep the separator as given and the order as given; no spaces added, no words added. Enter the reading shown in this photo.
8,58
